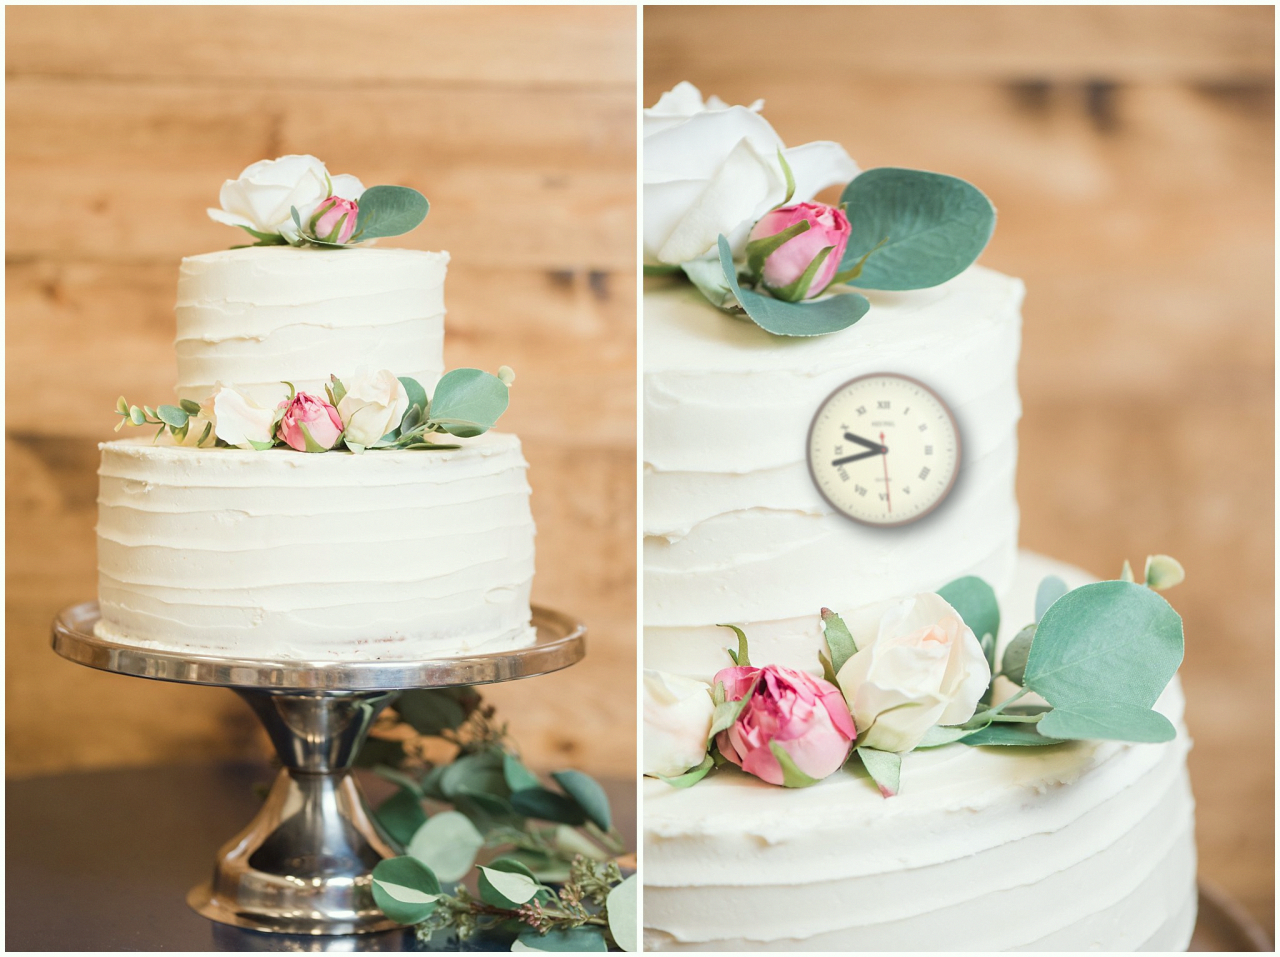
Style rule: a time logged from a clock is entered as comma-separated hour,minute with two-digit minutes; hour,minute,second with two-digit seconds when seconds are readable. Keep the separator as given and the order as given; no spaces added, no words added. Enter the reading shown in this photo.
9,42,29
